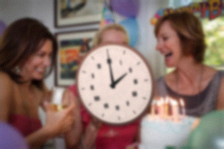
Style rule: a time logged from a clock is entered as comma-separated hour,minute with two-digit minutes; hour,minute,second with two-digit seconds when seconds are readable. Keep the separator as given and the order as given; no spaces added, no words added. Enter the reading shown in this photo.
2,00
